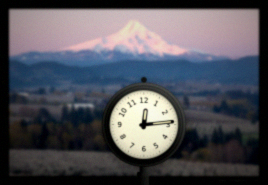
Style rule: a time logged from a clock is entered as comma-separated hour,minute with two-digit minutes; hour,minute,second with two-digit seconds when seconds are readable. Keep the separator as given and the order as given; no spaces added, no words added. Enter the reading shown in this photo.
12,14
